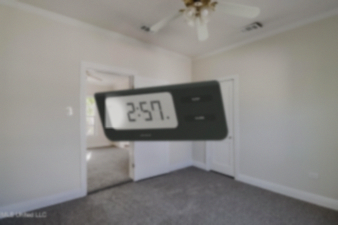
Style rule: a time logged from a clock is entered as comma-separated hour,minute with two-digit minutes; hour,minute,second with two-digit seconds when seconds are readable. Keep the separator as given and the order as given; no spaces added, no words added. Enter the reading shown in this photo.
2,57
